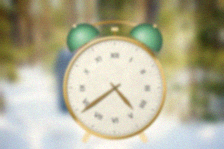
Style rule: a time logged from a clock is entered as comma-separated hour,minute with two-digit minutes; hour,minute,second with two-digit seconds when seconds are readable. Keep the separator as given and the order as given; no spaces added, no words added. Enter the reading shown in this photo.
4,39
